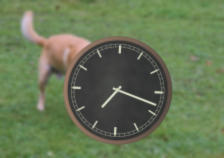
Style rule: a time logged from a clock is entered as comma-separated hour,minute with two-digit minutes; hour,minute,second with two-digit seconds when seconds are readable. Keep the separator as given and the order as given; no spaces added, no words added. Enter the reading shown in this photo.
7,18
